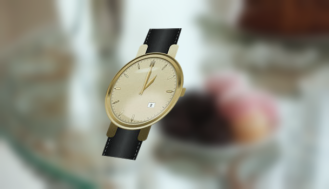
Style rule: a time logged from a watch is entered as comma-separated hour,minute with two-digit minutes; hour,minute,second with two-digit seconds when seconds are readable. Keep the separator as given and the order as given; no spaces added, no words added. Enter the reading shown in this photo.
1,00
